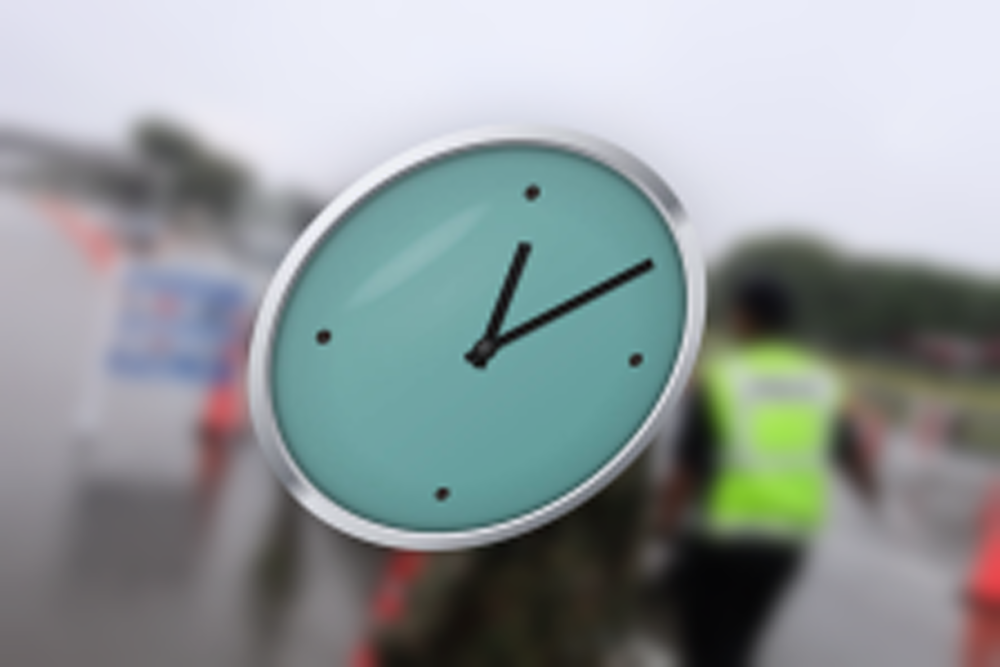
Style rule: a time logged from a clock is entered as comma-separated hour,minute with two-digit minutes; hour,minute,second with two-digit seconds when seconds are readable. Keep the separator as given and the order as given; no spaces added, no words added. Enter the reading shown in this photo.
12,09
